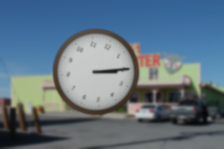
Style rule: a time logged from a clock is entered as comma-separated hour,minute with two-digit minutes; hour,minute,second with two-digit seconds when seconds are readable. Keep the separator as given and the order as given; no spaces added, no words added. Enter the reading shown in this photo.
2,10
